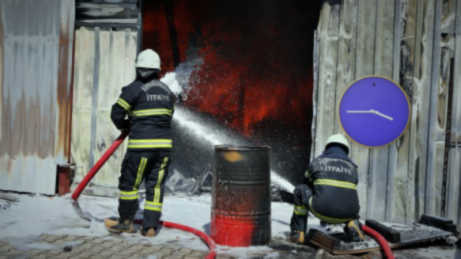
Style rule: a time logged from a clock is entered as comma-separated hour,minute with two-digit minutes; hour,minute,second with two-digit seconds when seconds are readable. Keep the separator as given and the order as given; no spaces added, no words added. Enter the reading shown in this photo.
3,45
